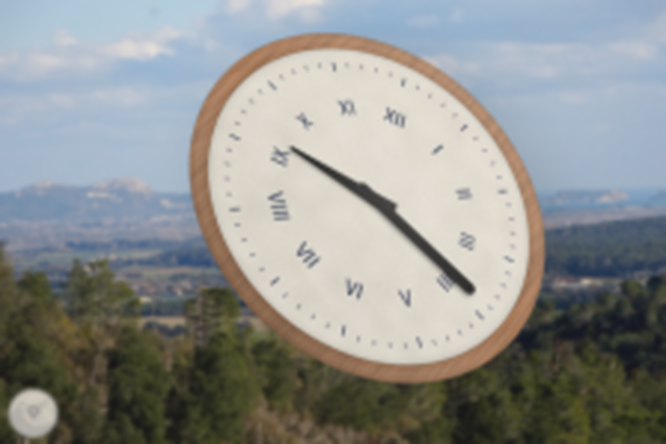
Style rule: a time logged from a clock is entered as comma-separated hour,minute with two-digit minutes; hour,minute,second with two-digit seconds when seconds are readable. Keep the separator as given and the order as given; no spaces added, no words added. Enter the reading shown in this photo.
9,19
